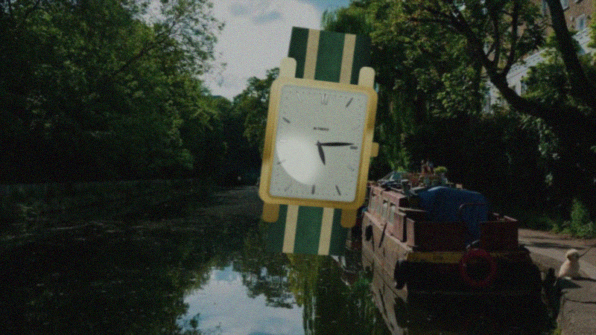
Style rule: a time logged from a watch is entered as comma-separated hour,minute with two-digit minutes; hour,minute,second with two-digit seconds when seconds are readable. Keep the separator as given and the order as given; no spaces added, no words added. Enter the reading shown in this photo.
5,14
